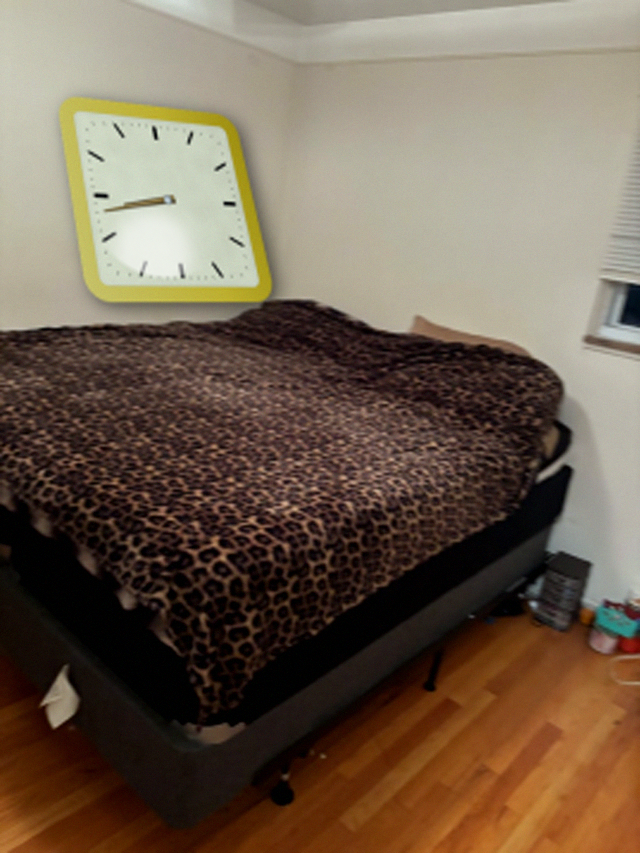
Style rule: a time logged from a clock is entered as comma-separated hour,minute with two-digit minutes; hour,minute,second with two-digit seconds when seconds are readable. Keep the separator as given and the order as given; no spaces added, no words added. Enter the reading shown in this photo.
8,43
